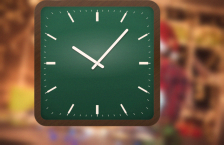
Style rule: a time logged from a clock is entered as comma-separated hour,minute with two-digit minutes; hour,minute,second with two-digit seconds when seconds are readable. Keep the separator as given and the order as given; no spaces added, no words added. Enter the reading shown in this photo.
10,07
